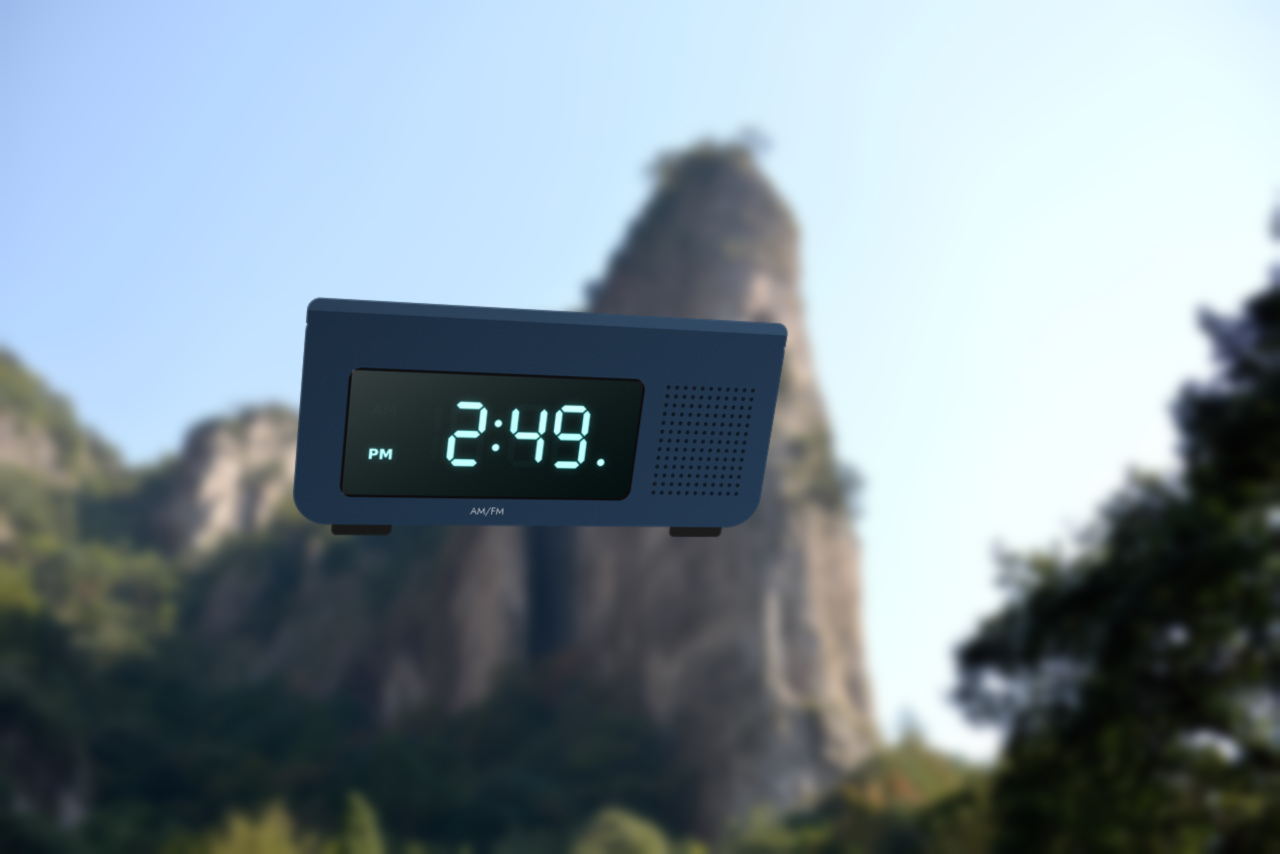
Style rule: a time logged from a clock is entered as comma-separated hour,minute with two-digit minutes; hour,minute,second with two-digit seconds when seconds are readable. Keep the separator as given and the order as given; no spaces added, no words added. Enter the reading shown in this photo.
2,49
